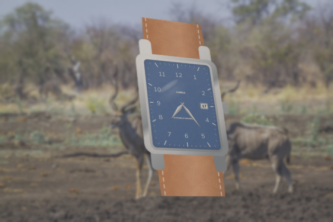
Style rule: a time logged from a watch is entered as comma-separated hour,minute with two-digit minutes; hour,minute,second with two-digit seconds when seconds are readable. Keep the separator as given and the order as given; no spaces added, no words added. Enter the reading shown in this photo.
7,24
